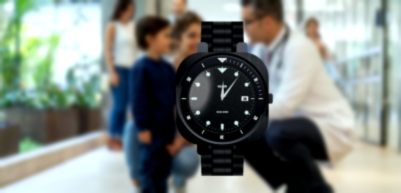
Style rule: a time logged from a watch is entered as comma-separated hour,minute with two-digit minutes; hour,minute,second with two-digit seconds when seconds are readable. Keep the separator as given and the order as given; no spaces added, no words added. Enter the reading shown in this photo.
12,06
